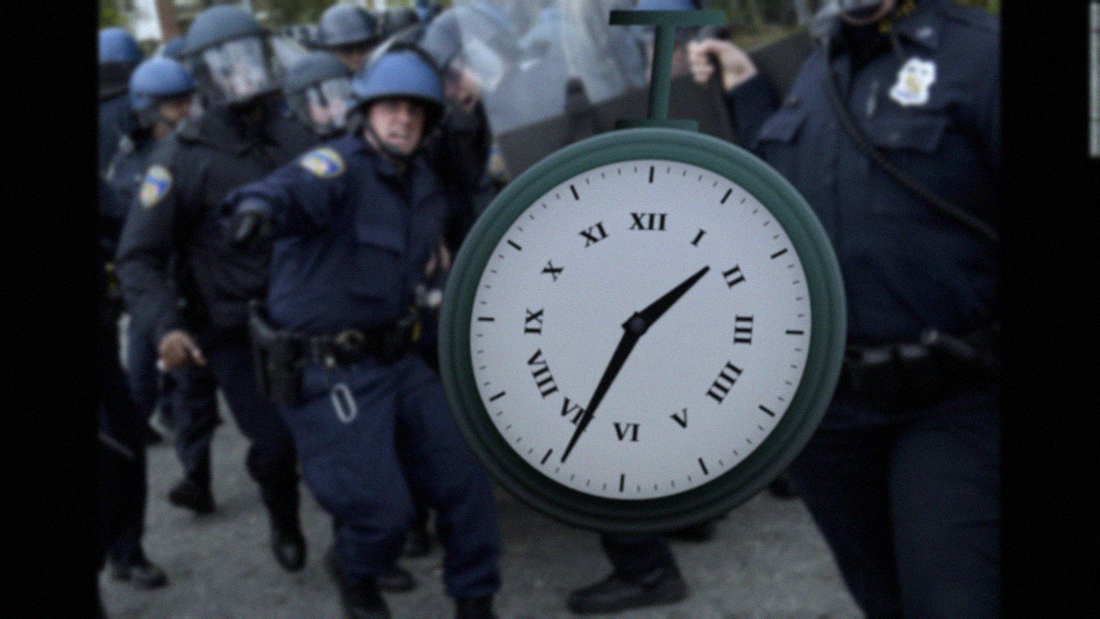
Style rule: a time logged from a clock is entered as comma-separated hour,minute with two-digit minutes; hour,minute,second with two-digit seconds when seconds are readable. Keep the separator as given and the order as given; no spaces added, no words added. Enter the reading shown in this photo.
1,34
